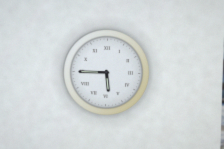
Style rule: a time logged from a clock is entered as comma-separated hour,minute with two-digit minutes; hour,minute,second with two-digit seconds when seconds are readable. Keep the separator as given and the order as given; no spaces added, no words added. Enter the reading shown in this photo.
5,45
